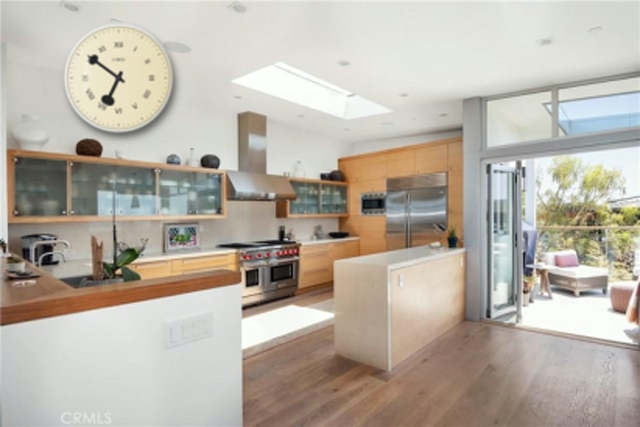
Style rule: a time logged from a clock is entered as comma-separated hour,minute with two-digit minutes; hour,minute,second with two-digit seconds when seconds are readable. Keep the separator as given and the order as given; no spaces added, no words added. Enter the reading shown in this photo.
6,51
